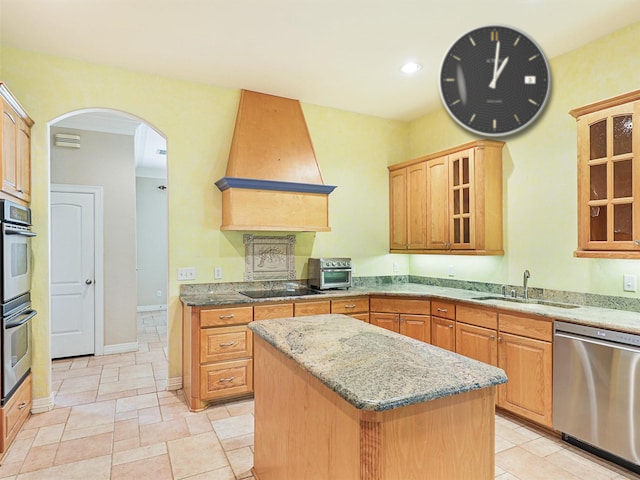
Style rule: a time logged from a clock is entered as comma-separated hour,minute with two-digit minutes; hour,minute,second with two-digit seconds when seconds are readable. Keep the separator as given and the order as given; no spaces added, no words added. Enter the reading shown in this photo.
1,01
